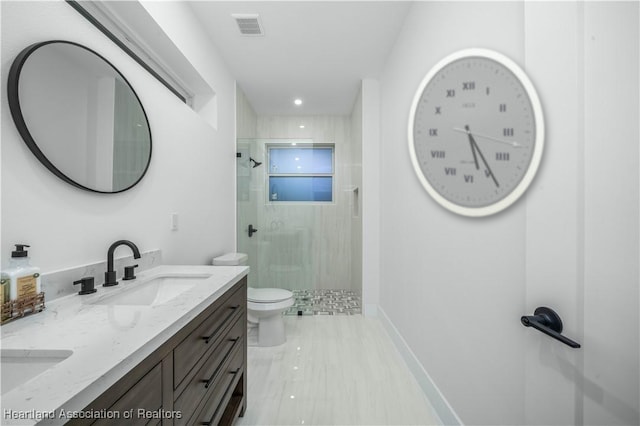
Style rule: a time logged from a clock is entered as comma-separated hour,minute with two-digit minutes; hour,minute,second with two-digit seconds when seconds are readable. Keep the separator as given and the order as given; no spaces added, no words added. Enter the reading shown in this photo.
5,24,17
